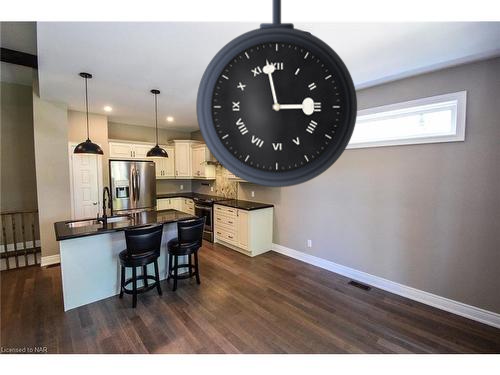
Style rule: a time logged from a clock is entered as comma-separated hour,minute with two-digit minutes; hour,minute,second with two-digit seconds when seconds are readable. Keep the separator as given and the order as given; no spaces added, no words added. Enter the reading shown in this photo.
2,58
